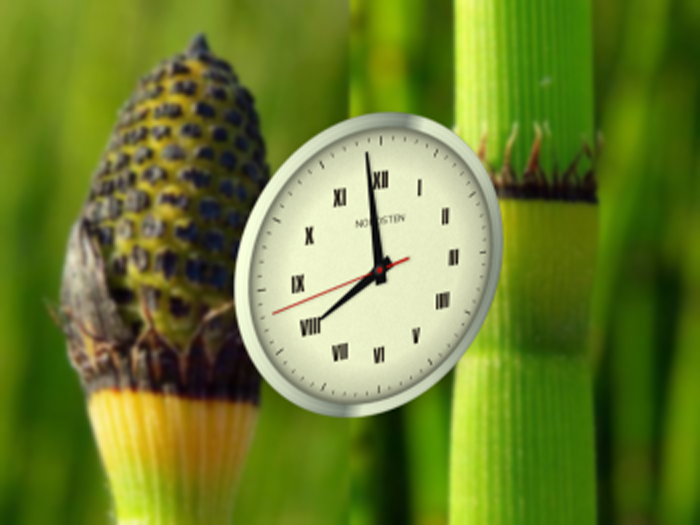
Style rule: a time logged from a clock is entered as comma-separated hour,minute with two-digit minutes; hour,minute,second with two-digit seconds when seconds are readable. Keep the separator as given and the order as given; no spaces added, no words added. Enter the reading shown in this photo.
7,58,43
